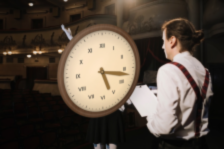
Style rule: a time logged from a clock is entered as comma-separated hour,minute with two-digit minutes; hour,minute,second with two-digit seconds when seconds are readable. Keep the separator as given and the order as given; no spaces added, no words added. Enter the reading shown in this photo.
5,17
